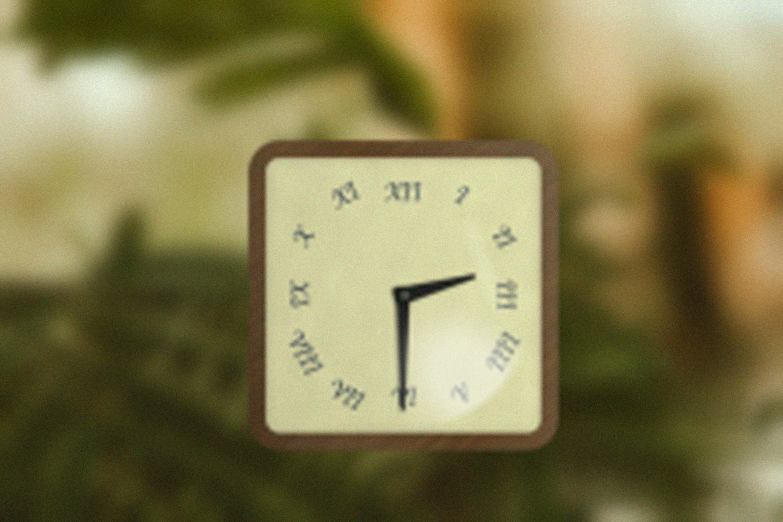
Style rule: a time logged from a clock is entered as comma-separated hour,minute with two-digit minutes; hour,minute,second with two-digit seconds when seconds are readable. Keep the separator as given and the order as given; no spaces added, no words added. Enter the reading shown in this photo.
2,30
